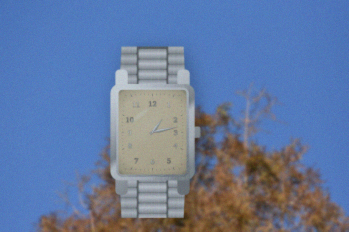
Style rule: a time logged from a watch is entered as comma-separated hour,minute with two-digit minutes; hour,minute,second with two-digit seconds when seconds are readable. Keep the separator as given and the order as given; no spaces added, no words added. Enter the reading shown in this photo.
1,13
